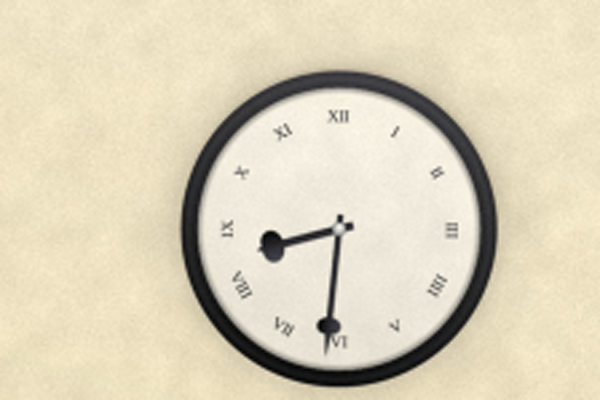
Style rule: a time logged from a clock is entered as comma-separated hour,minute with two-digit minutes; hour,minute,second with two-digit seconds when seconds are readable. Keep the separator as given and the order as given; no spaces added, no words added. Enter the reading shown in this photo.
8,31
